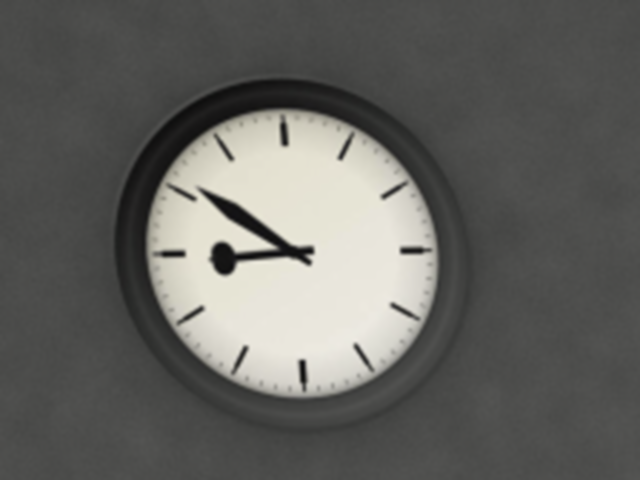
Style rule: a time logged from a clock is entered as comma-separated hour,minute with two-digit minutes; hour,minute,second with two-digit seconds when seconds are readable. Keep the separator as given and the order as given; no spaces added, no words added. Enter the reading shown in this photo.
8,51
